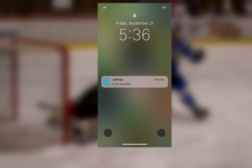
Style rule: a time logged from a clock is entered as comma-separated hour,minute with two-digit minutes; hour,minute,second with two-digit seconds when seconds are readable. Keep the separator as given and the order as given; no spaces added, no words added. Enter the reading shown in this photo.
5,36
